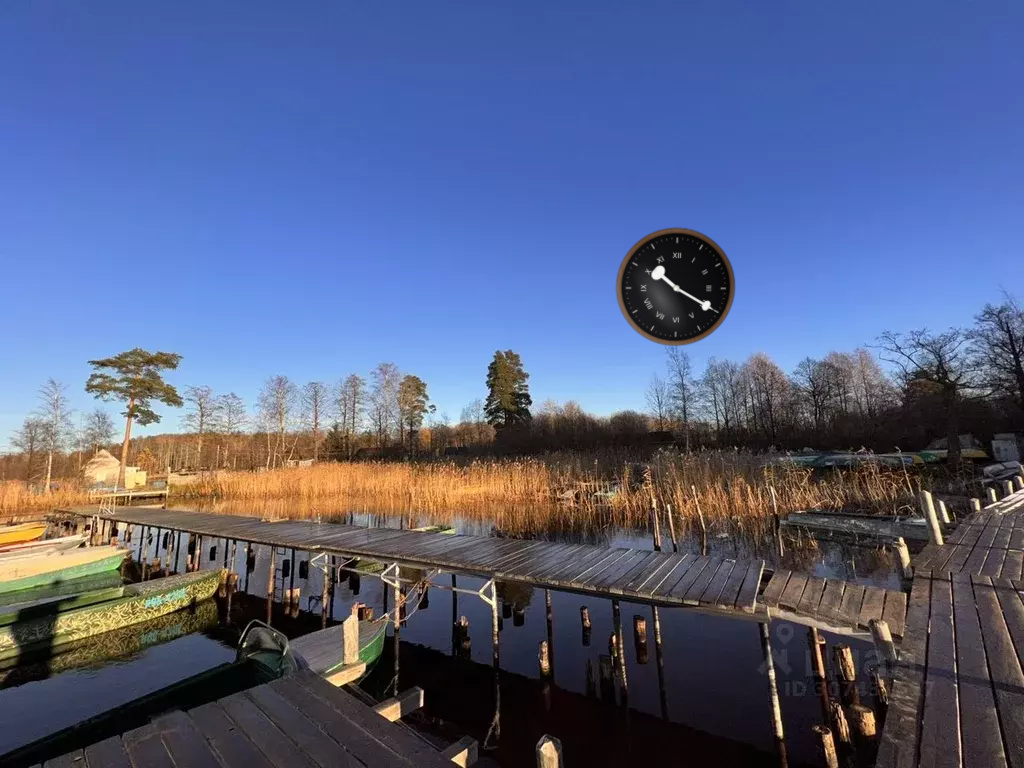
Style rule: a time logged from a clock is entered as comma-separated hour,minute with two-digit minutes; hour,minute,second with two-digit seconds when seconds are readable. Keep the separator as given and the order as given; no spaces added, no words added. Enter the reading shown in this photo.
10,20
